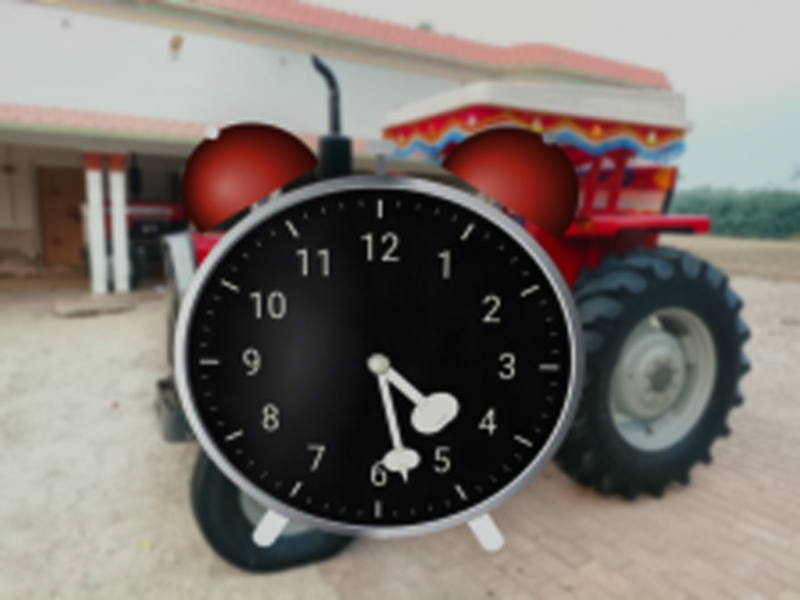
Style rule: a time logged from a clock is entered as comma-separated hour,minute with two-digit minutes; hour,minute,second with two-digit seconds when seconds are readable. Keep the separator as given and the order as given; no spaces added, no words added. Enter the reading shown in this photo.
4,28
